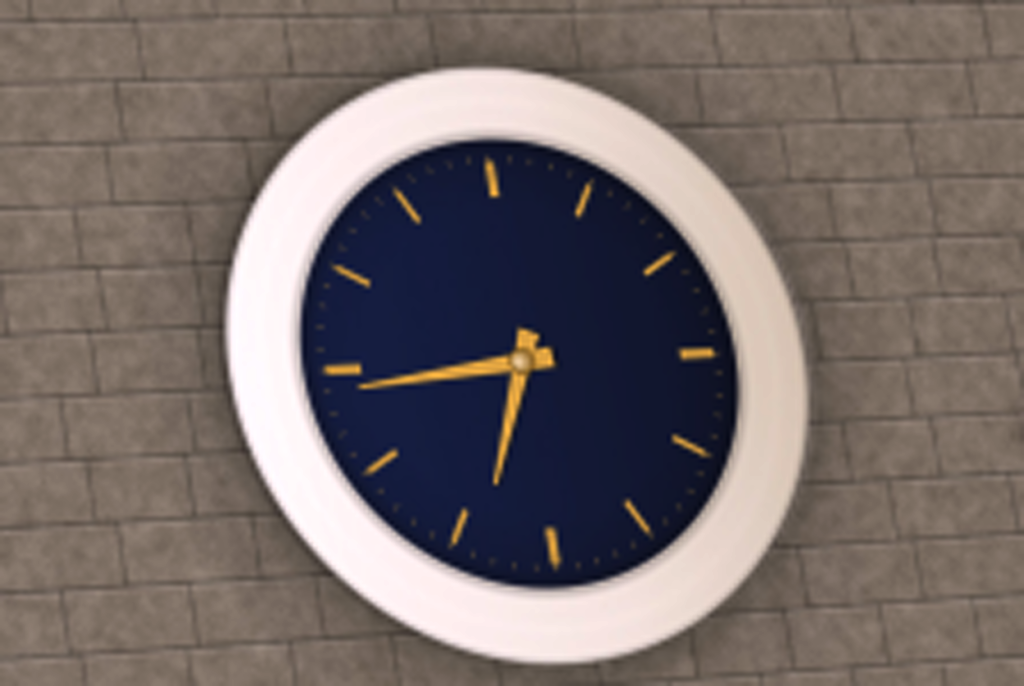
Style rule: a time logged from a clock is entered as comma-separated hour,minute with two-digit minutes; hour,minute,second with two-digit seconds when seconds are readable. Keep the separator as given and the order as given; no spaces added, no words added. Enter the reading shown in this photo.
6,44
